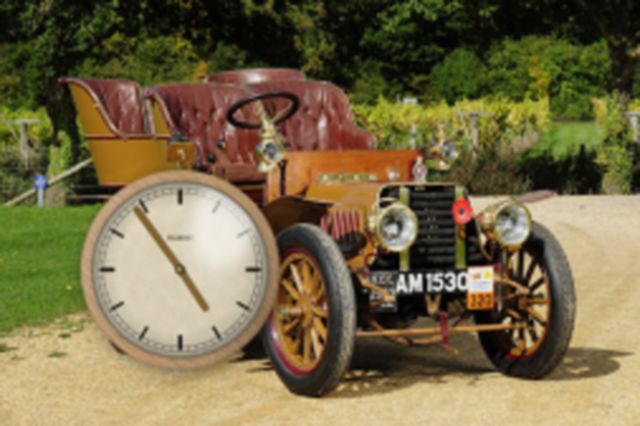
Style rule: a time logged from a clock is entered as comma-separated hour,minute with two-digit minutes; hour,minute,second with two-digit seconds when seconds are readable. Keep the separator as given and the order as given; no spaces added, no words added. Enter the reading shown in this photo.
4,54
